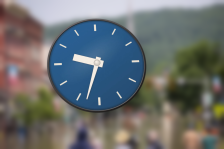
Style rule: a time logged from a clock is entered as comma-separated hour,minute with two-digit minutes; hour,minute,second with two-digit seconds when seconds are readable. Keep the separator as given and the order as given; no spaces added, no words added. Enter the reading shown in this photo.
9,33
